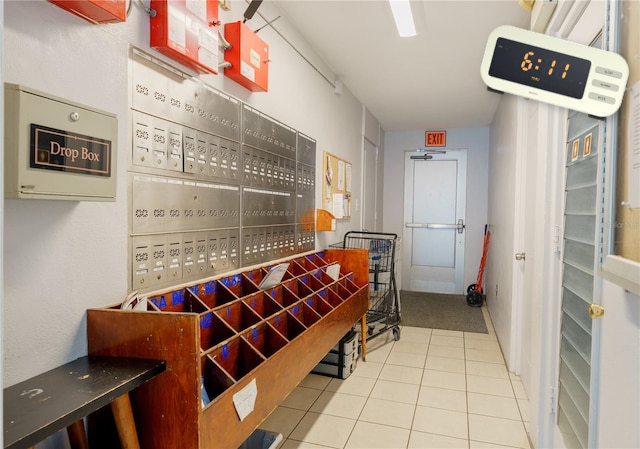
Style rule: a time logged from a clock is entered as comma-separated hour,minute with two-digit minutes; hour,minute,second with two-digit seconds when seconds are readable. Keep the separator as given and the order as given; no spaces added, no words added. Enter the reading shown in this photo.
6,11
